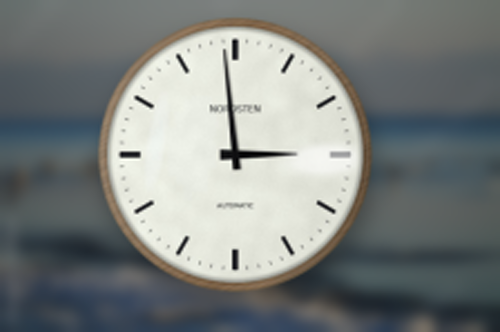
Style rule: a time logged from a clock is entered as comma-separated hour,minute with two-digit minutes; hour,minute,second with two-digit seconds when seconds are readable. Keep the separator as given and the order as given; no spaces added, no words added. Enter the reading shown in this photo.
2,59
